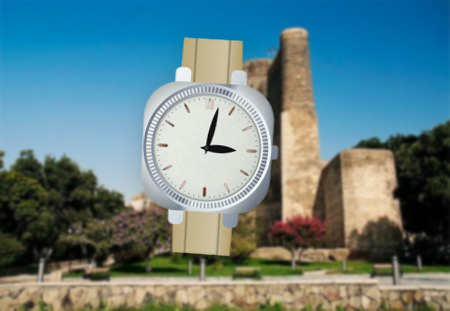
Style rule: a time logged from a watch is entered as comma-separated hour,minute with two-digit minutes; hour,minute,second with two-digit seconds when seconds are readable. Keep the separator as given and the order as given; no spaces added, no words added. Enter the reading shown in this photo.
3,02
